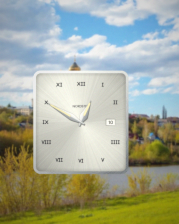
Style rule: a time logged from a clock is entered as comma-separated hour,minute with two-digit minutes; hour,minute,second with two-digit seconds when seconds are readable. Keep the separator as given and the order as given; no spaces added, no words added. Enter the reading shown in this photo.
12,50
